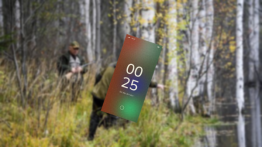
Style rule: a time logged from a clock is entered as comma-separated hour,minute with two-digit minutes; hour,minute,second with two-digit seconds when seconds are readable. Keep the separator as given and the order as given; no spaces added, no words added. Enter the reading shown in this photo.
0,25
